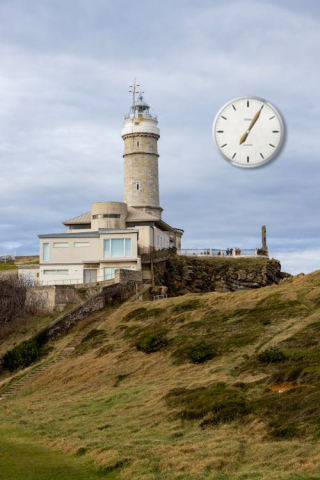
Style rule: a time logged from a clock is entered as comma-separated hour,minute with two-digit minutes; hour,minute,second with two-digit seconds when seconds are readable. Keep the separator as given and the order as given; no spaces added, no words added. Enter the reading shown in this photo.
7,05
